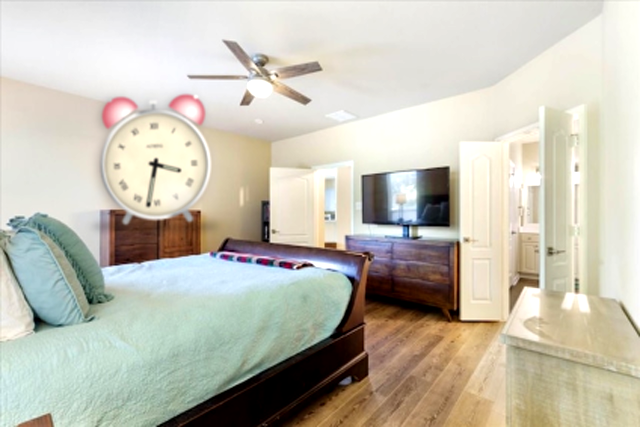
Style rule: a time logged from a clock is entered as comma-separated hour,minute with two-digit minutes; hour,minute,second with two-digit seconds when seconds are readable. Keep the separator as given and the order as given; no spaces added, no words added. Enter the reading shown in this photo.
3,32
